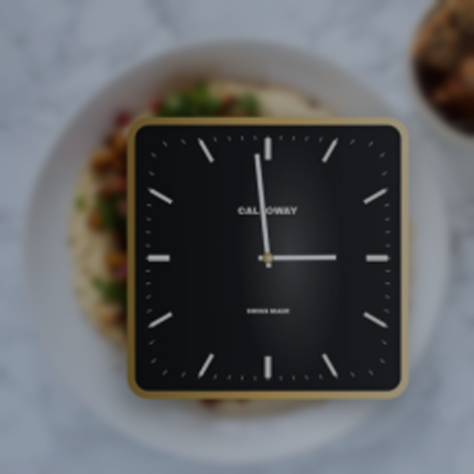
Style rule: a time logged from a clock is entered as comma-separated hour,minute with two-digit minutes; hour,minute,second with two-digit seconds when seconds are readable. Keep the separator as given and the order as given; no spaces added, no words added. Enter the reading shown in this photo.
2,59
